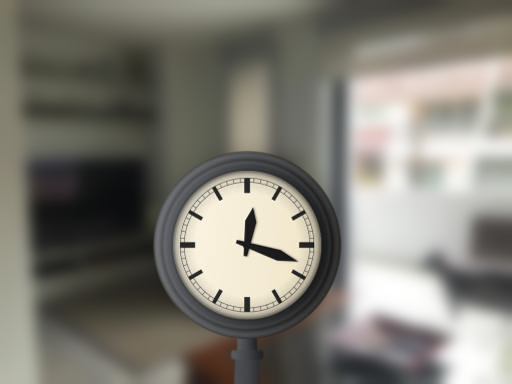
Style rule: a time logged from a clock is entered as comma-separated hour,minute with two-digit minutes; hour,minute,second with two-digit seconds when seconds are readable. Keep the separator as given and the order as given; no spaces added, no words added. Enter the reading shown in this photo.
12,18
